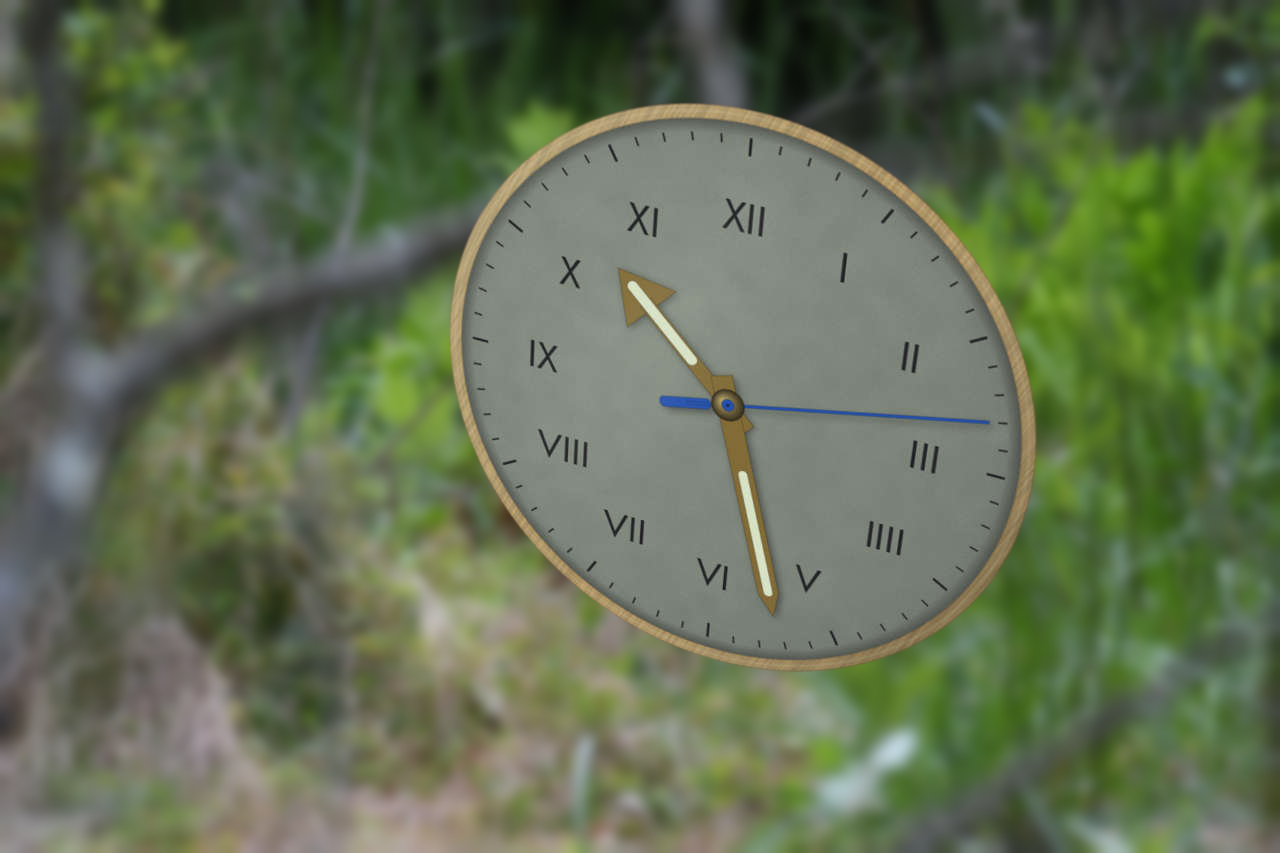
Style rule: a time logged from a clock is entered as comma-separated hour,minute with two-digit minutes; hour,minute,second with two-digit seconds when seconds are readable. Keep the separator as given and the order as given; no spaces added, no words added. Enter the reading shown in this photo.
10,27,13
